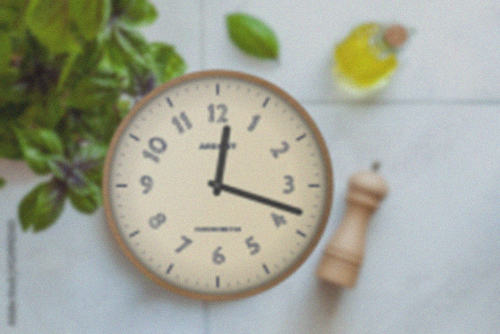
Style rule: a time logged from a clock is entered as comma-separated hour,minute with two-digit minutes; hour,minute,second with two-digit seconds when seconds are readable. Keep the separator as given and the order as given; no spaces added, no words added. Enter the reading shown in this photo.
12,18
